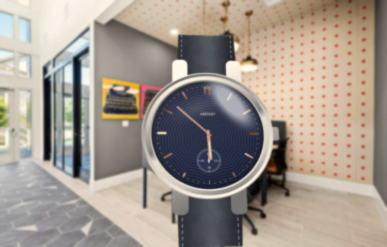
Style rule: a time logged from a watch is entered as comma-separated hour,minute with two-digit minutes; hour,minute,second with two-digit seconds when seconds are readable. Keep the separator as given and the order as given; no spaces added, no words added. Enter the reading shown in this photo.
5,52
